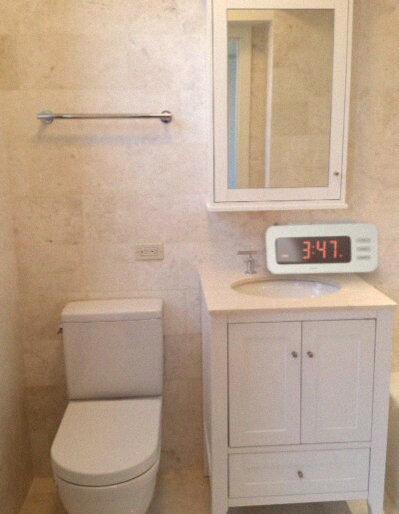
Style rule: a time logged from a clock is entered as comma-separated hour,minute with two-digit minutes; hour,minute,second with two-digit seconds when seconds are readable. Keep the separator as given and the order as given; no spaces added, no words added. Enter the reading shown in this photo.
3,47
